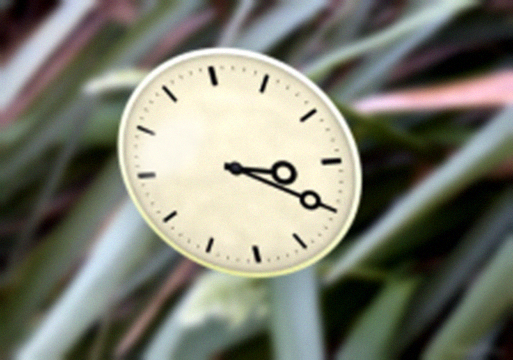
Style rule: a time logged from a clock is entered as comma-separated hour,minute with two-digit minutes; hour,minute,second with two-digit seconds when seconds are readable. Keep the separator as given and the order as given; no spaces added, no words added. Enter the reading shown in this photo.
3,20
